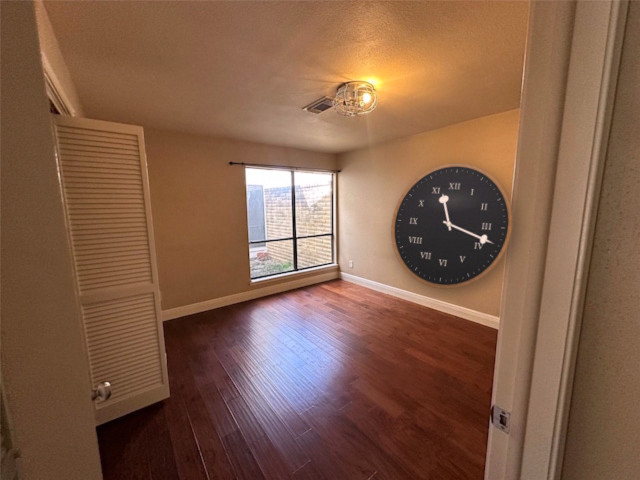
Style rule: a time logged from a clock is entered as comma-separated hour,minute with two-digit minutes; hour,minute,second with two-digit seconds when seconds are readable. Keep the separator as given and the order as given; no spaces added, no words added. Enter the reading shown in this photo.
11,18
